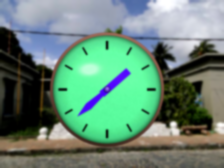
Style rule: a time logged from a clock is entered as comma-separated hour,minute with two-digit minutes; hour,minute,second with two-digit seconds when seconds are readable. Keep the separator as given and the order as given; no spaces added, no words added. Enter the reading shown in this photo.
1,38
